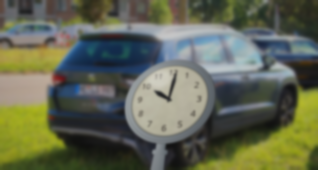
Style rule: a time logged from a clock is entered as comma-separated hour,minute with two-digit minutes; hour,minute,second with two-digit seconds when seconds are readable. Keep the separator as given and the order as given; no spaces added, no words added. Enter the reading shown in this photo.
10,01
